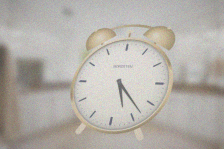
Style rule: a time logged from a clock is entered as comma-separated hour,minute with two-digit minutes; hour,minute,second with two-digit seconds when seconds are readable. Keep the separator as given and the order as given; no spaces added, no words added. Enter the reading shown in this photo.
5,23
